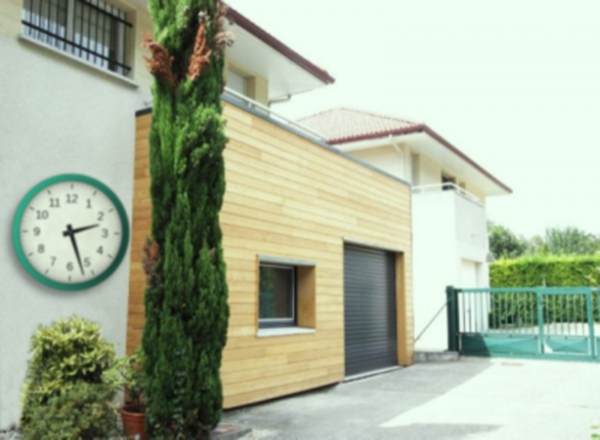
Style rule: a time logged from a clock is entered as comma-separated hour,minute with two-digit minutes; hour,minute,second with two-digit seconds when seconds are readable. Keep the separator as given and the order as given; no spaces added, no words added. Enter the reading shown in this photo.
2,27
